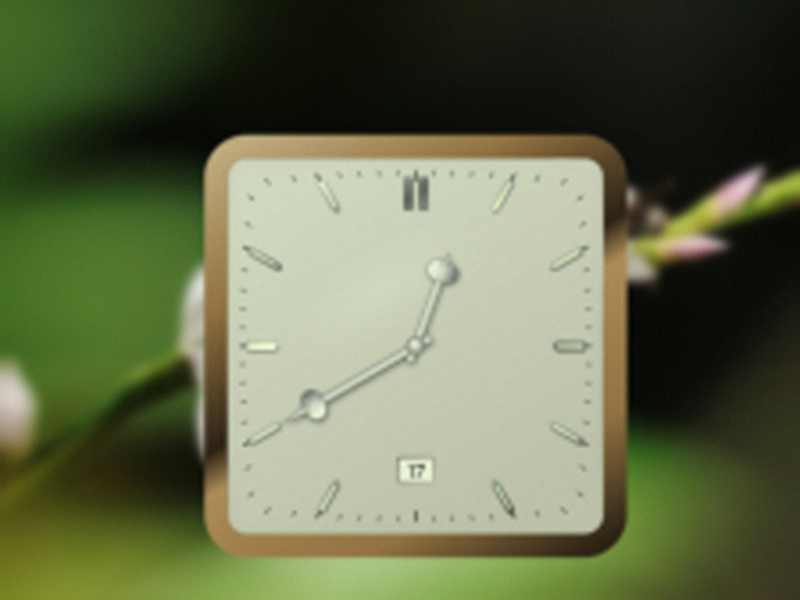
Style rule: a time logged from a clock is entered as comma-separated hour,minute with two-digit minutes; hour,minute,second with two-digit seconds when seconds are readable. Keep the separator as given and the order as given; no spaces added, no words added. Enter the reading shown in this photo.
12,40
